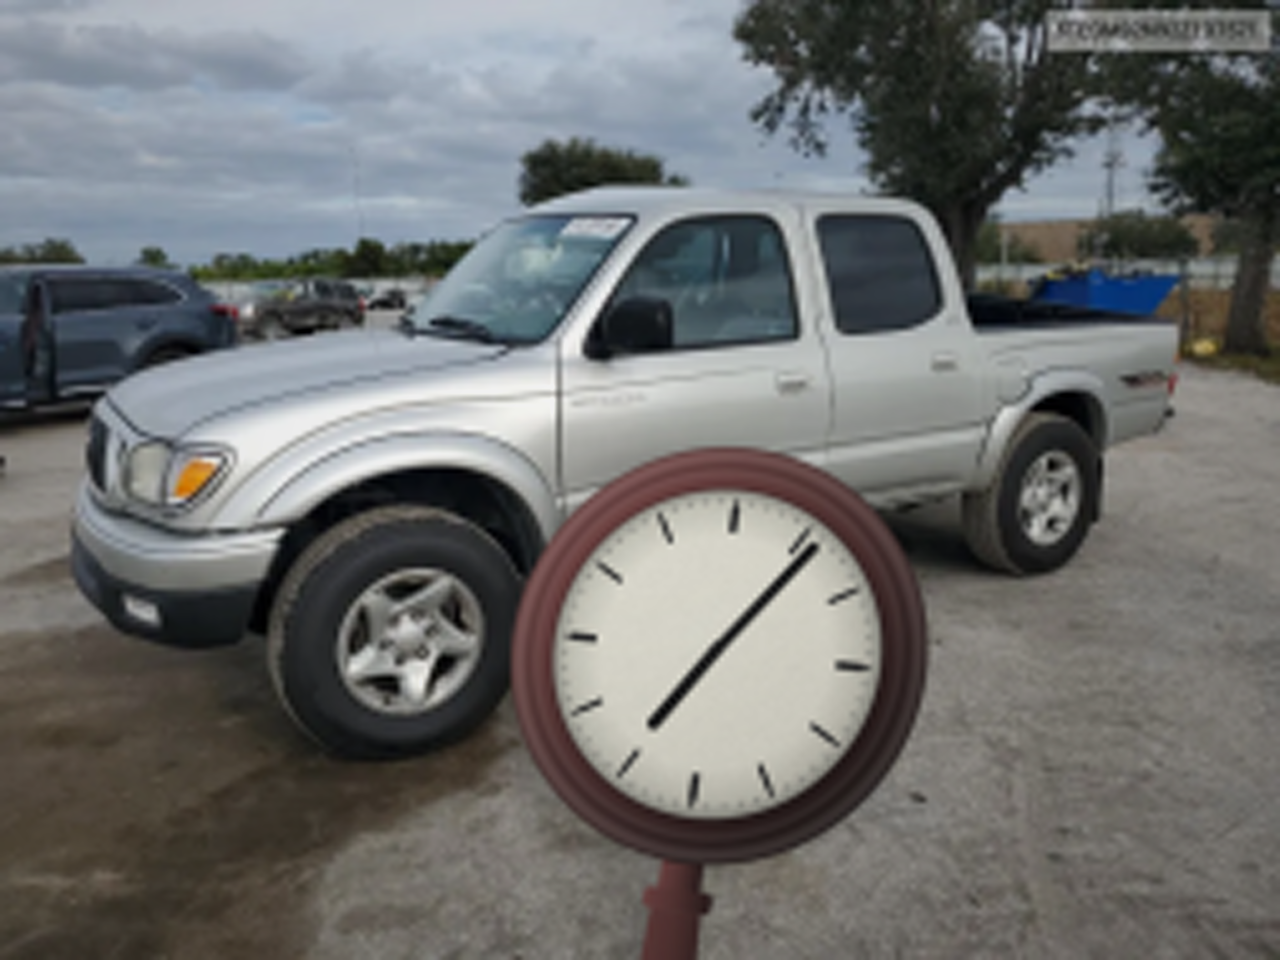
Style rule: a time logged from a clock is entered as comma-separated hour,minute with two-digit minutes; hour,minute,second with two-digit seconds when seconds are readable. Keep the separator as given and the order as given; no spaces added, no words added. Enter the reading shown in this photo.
7,06
